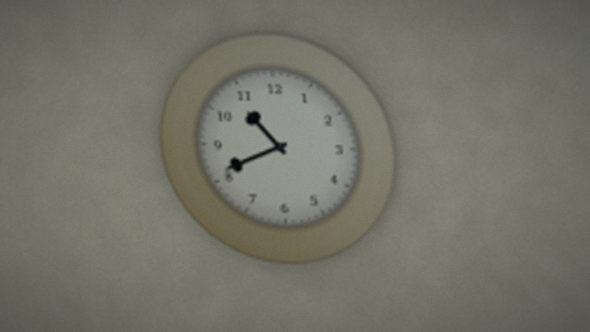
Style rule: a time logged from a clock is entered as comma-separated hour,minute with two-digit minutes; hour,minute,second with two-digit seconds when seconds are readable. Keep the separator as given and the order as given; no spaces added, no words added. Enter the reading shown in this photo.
10,41
